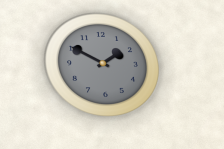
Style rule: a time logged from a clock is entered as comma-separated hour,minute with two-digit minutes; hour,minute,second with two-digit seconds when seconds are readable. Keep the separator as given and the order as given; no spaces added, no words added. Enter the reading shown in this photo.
1,50
